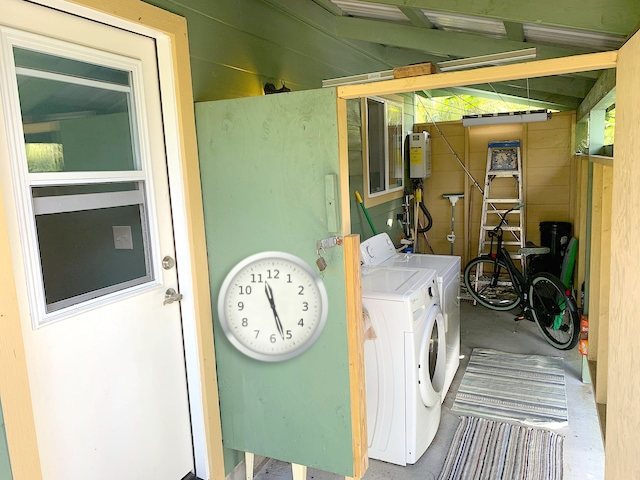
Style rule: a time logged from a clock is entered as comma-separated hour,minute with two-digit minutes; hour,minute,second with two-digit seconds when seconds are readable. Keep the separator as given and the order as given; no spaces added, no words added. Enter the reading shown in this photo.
11,27
